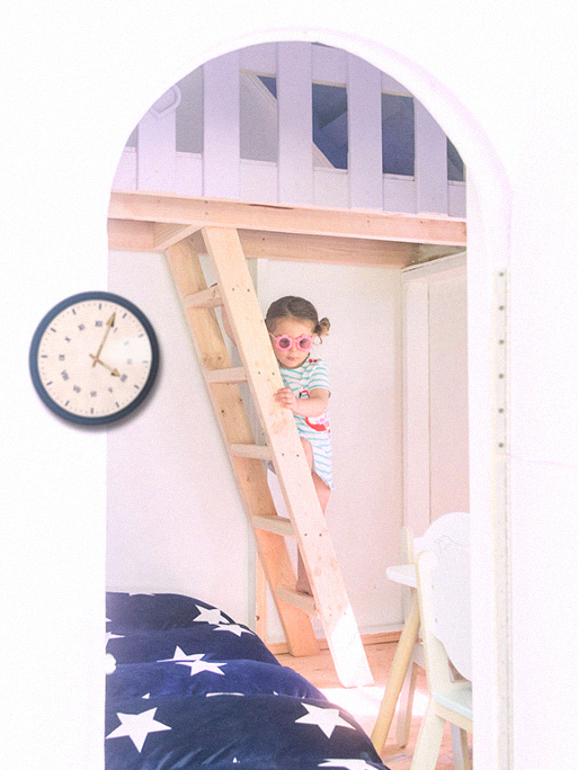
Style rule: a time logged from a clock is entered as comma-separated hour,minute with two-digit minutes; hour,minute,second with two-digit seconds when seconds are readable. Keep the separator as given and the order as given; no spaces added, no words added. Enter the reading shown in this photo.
4,03
